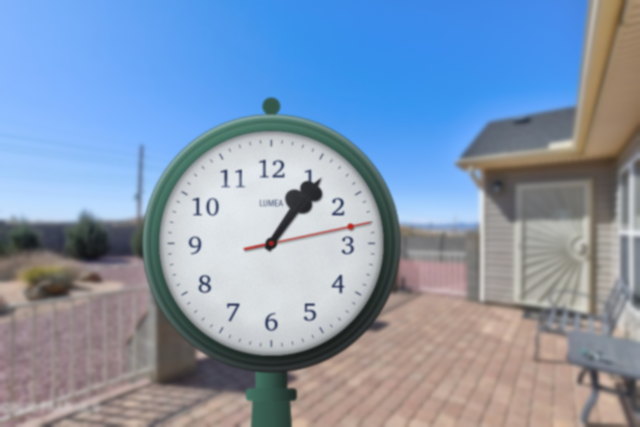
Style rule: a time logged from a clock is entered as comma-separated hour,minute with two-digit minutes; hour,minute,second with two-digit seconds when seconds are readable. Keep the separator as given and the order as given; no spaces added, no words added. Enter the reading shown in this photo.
1,06,13
